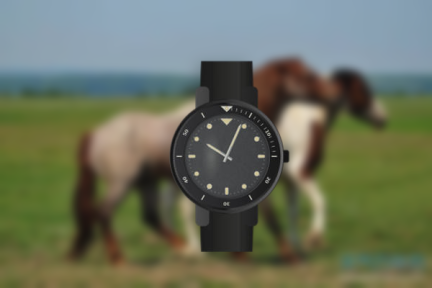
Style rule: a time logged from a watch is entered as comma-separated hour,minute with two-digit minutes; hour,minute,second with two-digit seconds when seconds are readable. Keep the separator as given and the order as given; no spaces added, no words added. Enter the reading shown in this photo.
10,04
